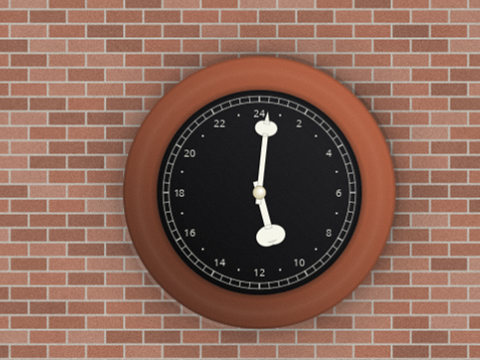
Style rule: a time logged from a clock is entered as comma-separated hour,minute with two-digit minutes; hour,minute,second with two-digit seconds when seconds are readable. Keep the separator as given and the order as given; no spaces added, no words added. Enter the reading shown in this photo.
11,01
